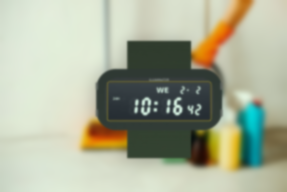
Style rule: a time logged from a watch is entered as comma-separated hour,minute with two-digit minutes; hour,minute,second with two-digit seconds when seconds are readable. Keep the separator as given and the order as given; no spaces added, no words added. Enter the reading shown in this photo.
10,16,42
